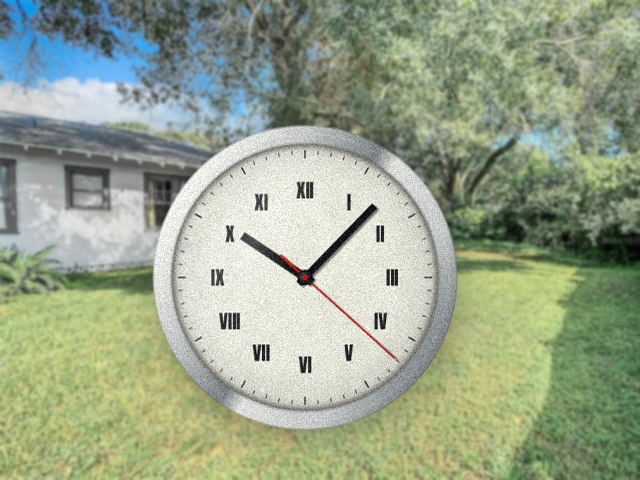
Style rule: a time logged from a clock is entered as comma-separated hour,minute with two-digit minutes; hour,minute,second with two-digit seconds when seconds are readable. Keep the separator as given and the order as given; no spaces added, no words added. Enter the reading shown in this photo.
10,07,22
